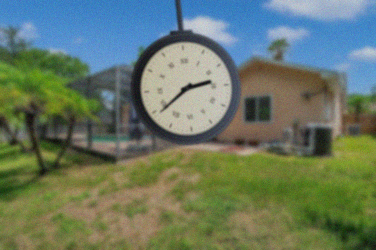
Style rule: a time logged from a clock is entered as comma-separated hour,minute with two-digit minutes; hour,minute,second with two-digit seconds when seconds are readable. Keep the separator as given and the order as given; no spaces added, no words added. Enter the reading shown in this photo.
2,39
